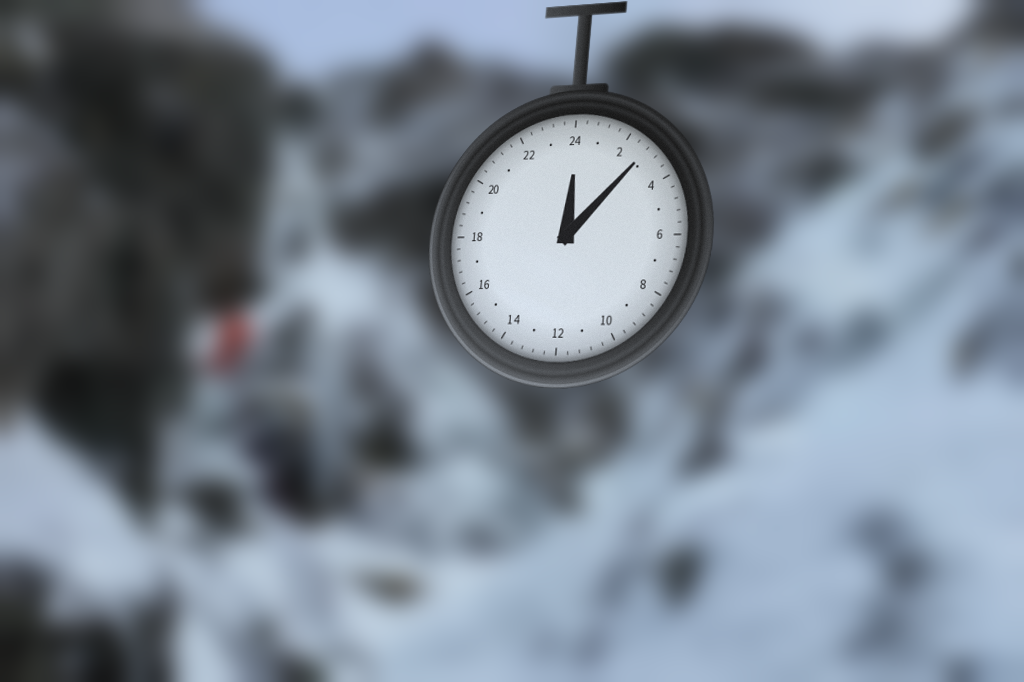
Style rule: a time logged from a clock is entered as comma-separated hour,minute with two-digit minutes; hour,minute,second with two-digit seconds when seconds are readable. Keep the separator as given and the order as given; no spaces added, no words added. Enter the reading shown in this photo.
0,07
